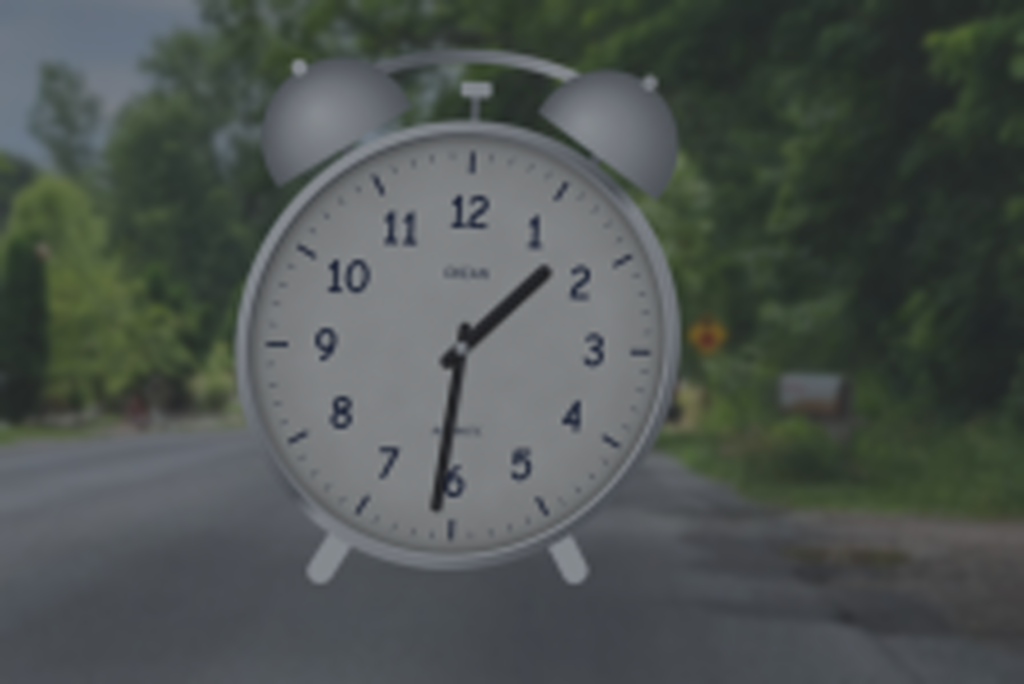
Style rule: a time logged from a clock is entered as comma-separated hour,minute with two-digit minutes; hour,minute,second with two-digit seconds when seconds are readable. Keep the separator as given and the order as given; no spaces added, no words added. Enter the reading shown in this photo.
1,31
